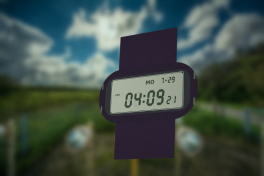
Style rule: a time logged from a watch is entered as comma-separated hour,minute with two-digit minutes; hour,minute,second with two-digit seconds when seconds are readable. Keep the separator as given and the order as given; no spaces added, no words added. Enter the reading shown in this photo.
4,09,21
